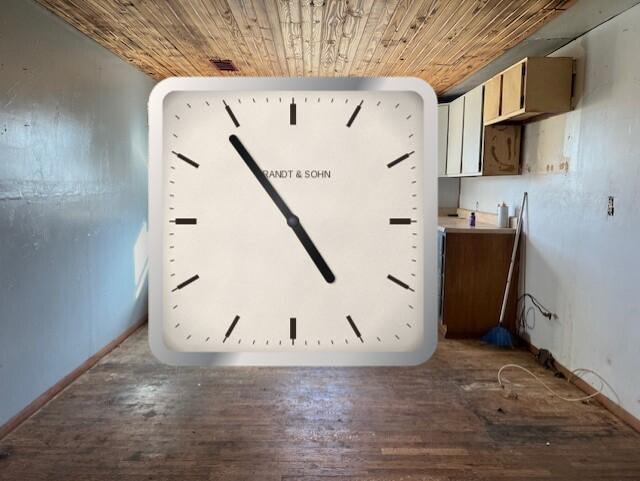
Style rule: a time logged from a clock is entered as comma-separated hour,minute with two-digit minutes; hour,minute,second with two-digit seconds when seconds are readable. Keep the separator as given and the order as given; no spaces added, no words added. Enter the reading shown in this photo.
4,54
